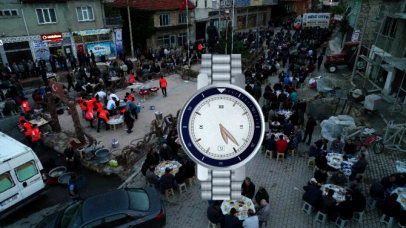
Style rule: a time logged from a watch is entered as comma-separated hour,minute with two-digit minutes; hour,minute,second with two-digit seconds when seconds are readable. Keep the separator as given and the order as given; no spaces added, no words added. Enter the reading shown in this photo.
5,23
